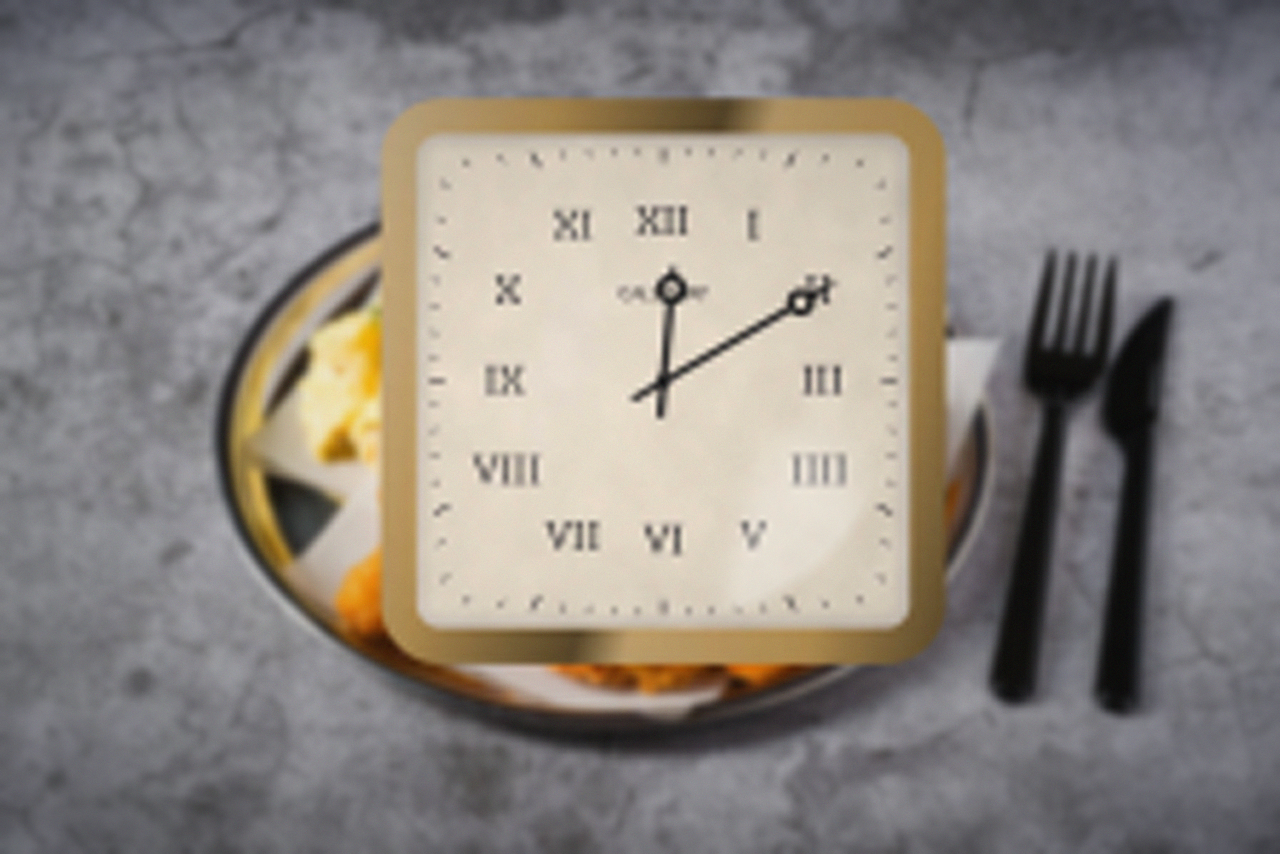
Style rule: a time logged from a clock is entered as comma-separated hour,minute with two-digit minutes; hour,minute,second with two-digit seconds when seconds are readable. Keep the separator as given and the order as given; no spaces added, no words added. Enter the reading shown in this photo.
12,10
